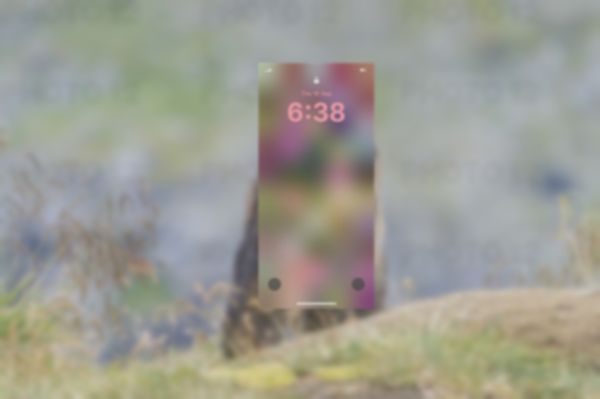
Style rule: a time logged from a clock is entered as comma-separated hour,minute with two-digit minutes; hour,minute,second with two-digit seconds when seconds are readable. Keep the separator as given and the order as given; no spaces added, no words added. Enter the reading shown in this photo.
6,38
